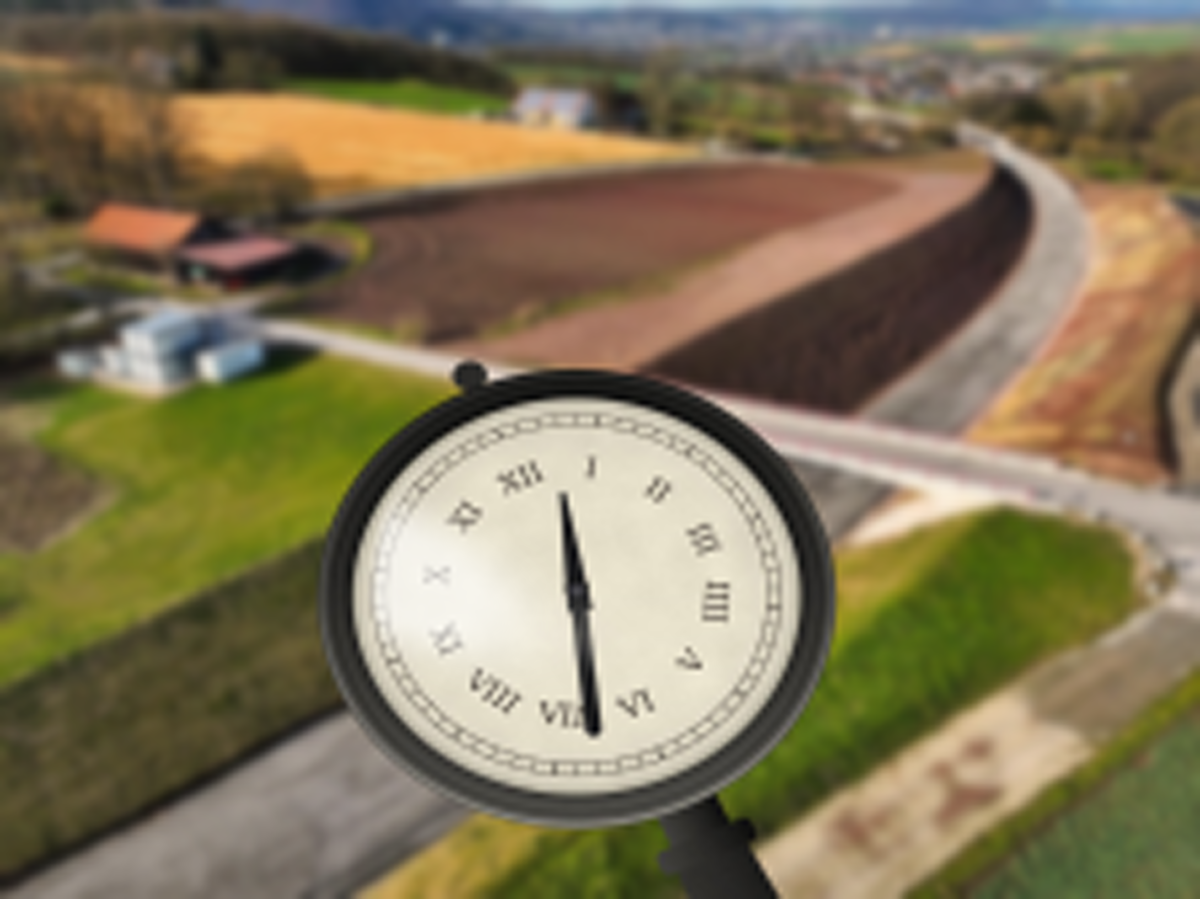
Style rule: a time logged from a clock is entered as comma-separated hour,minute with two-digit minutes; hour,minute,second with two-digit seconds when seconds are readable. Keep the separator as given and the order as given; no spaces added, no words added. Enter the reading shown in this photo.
12,33
